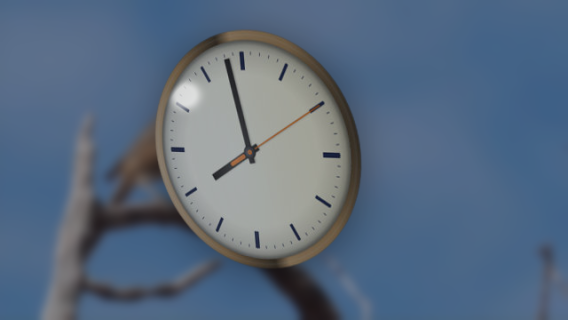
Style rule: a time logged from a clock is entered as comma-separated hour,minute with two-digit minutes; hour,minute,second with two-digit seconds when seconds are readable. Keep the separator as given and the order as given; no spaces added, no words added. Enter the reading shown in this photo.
7,58,10
